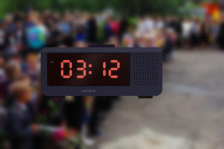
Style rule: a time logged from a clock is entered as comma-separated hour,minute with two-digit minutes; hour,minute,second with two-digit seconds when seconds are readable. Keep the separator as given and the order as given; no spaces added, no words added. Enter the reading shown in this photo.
3,12
